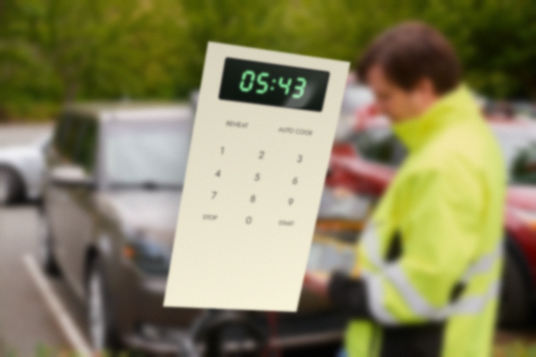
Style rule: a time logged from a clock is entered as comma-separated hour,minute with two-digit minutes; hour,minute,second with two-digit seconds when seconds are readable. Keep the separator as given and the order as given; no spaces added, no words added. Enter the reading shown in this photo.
5,43
